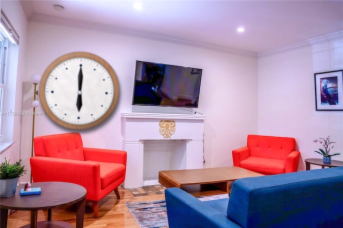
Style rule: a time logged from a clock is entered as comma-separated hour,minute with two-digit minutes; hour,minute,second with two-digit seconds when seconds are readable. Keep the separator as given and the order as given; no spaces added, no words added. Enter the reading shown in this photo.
6,00
